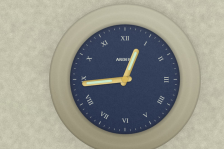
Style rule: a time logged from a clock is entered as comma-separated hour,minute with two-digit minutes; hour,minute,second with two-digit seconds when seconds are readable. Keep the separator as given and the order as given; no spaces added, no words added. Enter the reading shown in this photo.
12,44
